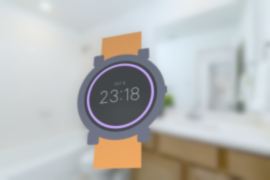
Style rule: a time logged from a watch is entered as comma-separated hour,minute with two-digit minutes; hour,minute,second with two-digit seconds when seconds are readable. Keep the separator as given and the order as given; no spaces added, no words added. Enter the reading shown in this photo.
23,18
